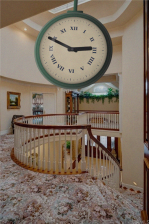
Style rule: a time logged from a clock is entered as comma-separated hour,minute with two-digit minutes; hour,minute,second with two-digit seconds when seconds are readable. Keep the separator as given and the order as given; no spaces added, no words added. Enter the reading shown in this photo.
2,49
